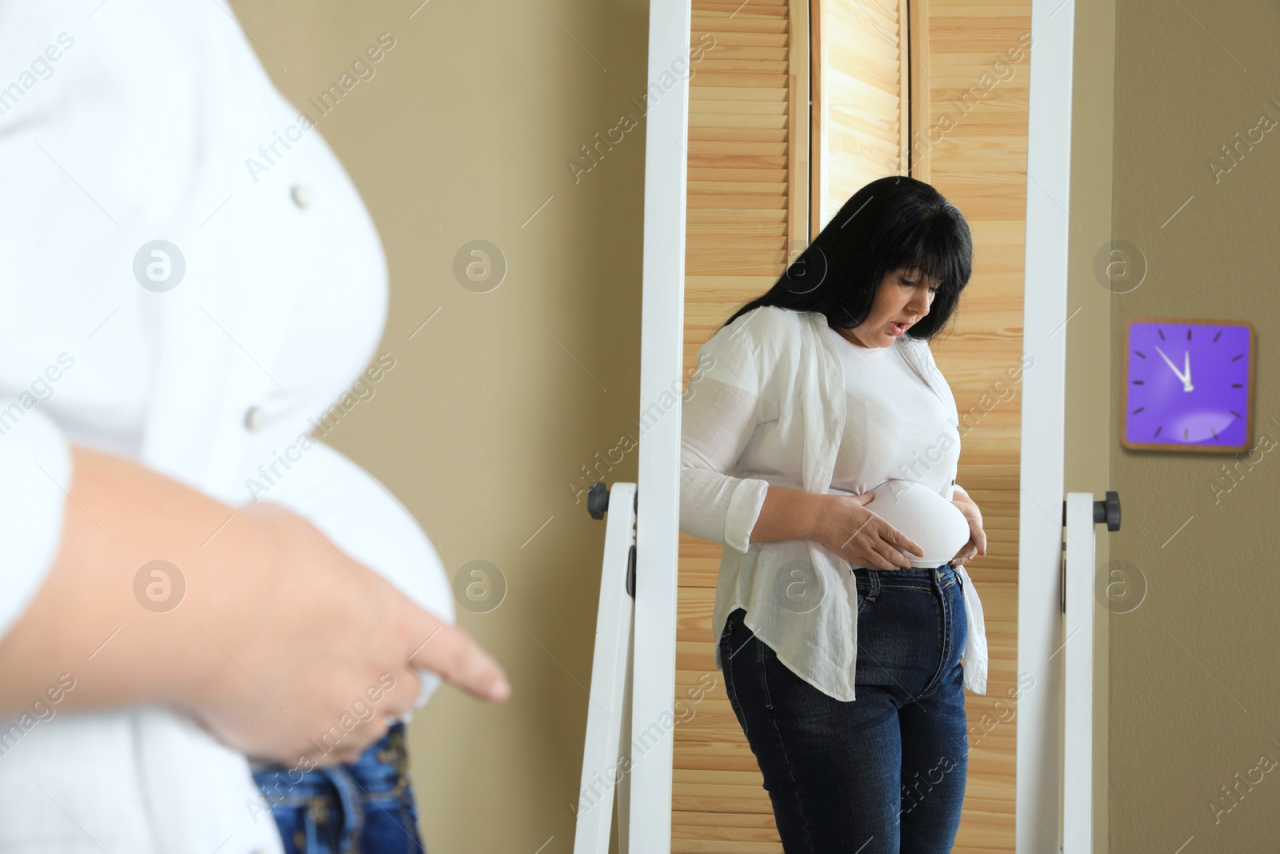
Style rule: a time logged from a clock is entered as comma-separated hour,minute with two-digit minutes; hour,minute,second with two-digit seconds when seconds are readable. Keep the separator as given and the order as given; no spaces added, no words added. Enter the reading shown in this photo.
11,53
